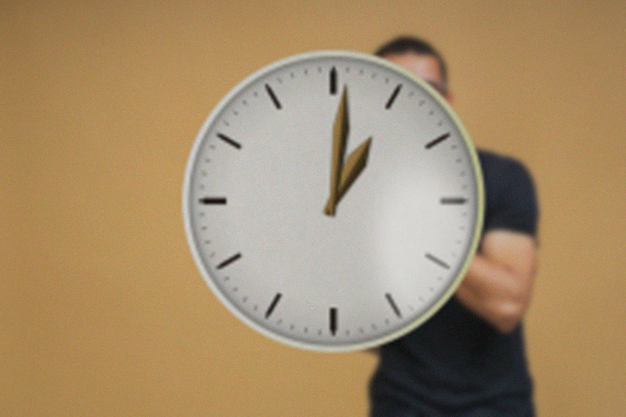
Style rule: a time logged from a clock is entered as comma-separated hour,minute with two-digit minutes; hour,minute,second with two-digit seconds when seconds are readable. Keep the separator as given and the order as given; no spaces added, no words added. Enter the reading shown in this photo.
1,01
